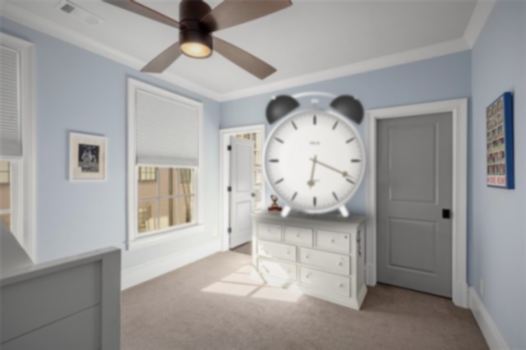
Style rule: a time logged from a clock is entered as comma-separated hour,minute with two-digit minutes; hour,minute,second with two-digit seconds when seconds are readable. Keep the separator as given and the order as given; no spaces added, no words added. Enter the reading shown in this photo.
6,19
